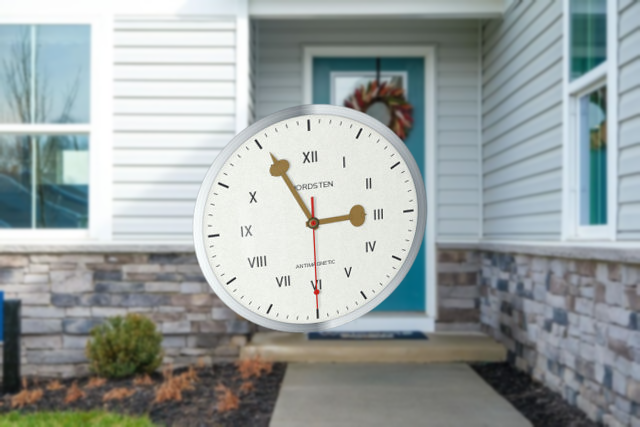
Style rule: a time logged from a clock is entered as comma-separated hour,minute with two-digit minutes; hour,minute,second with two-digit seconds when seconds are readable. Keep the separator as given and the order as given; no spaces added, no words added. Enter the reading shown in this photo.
2,55,30
